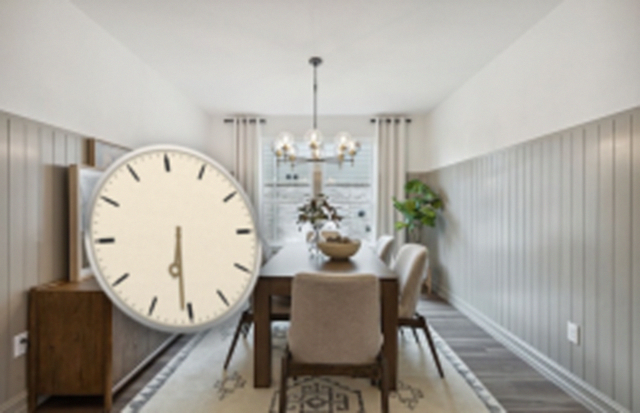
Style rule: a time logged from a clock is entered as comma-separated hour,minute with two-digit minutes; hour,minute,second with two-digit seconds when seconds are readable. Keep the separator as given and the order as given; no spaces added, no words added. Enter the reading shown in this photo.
6,31
